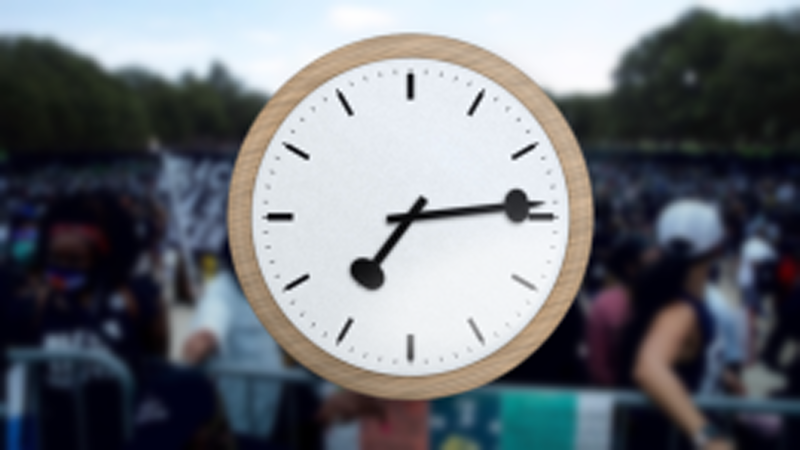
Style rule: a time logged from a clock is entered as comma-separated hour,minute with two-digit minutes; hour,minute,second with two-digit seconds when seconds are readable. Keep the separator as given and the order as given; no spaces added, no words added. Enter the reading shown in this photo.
7,14
